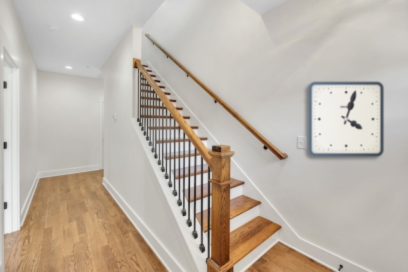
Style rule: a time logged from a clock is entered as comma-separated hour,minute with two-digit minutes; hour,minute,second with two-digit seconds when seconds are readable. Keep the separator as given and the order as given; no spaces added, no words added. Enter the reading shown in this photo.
4,03
